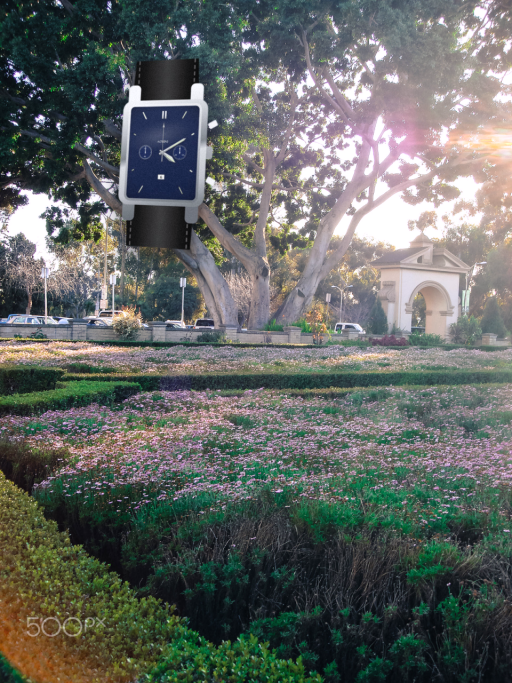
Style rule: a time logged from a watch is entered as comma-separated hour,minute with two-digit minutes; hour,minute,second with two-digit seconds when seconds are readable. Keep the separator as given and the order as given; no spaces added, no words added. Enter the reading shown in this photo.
4,10
